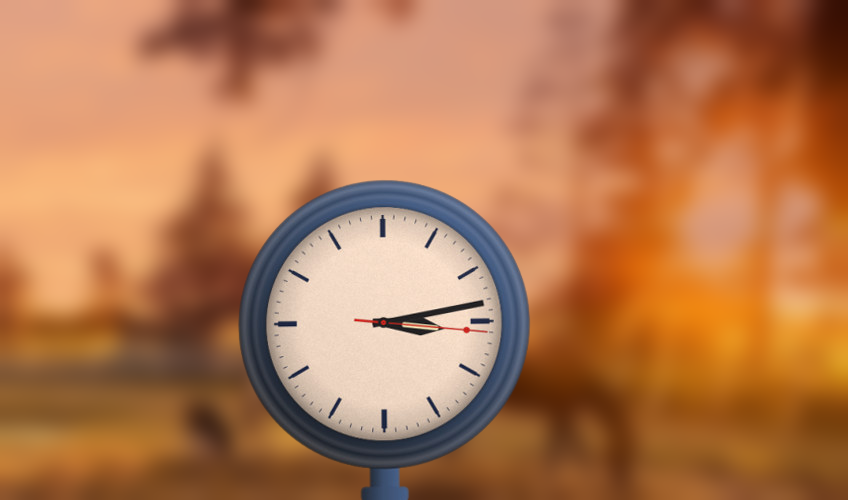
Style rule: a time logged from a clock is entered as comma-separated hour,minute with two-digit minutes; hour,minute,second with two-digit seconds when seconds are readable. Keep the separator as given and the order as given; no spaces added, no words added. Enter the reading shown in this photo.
3,13,16
